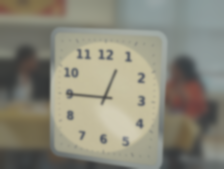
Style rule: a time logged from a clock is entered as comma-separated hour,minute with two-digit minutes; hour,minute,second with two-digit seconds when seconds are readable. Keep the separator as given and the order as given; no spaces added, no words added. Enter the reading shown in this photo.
12,45
